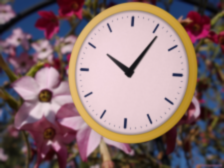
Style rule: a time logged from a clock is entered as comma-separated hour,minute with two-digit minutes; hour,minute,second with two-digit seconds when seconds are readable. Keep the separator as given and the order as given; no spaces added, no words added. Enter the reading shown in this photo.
10,06
